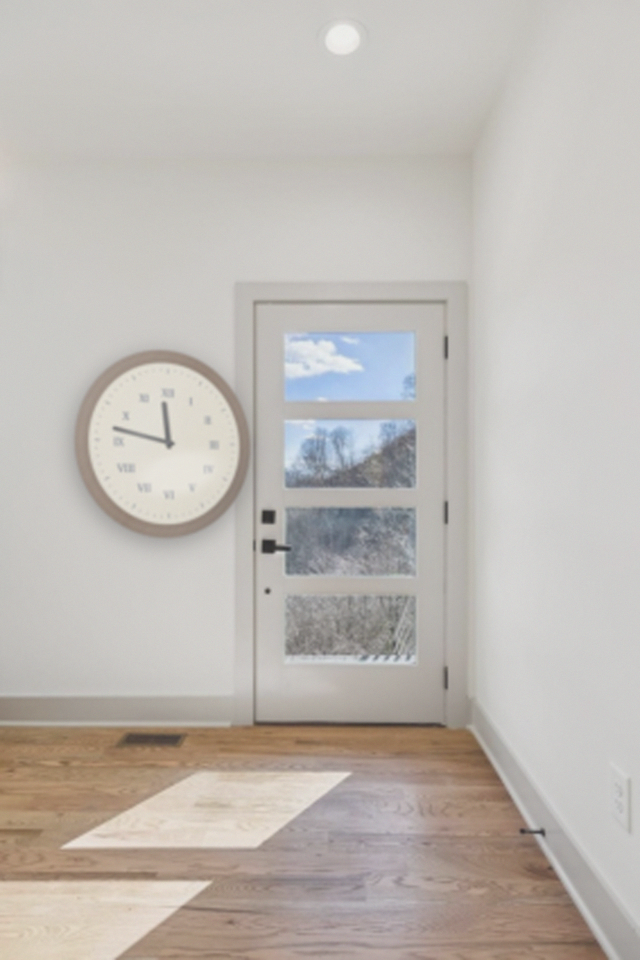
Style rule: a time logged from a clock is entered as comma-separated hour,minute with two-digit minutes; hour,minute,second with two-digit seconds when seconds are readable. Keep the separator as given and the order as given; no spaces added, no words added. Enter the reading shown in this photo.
11,47
